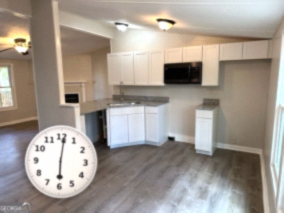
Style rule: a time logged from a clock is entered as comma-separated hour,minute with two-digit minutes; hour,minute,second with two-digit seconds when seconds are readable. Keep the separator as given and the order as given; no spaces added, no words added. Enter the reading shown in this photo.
6,01
